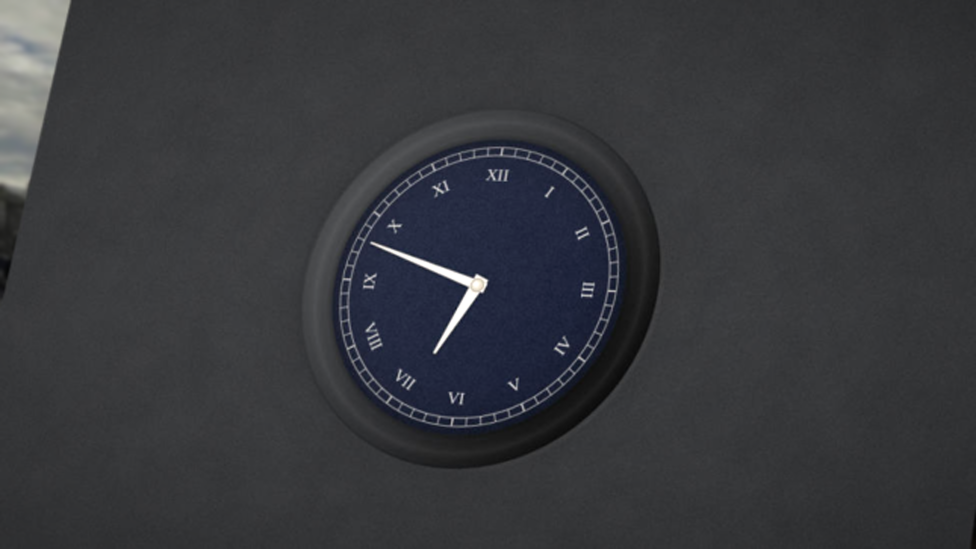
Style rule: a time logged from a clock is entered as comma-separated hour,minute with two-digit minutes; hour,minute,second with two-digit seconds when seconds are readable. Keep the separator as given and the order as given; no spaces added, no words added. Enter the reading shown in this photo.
6,48
